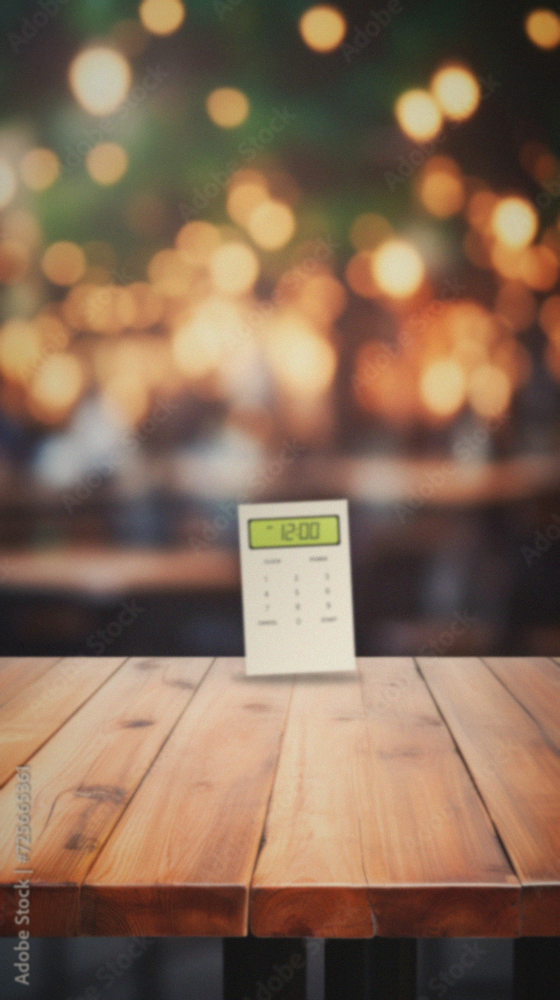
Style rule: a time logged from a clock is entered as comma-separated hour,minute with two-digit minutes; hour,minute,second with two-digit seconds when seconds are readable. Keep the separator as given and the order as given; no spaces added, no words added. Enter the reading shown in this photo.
12,00
